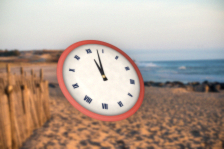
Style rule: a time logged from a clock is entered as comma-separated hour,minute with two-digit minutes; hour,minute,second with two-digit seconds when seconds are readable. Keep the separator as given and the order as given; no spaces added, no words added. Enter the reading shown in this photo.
12,03
